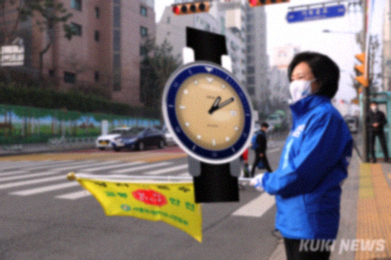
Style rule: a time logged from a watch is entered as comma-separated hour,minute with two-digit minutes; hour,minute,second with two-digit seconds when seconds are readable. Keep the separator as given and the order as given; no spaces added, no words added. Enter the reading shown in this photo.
1,10
